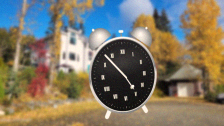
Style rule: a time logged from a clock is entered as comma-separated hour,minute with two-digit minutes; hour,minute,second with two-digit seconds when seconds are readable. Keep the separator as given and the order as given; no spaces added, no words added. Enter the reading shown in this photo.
4,53
